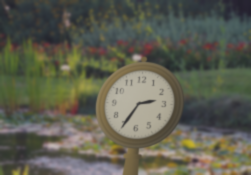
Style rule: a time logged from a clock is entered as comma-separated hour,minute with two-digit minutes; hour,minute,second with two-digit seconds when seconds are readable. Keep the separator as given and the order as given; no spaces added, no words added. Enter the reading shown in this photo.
2,35
